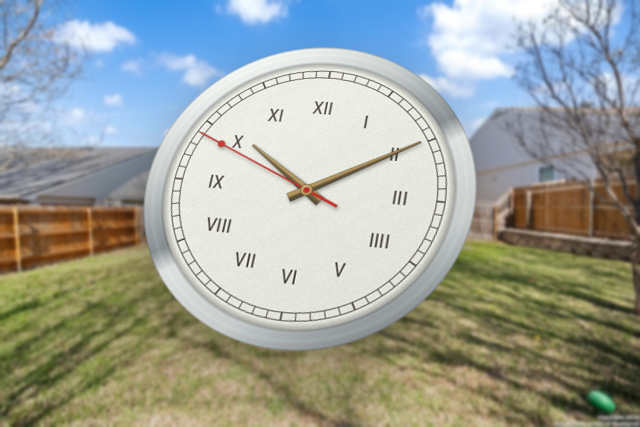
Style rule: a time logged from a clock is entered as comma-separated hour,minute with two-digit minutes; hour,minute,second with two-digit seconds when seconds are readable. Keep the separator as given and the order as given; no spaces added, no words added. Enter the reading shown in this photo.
10,09,49
